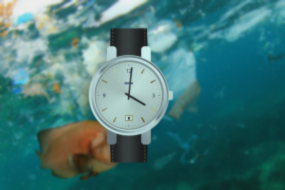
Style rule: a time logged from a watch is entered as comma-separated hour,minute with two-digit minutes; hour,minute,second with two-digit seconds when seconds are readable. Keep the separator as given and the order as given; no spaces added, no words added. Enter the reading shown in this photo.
4,01
